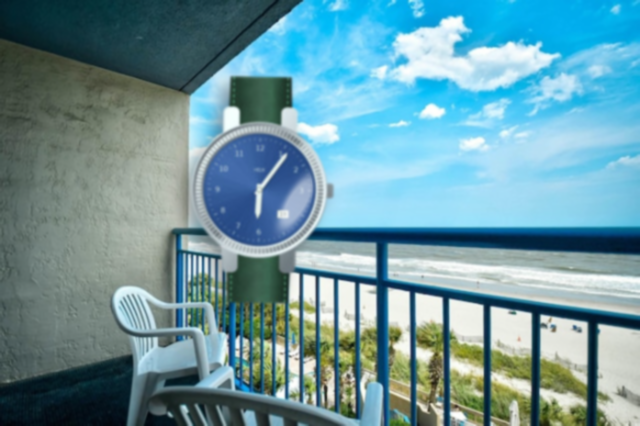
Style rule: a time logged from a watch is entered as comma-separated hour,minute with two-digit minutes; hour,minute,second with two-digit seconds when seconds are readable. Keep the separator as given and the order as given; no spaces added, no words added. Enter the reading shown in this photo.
6,06
